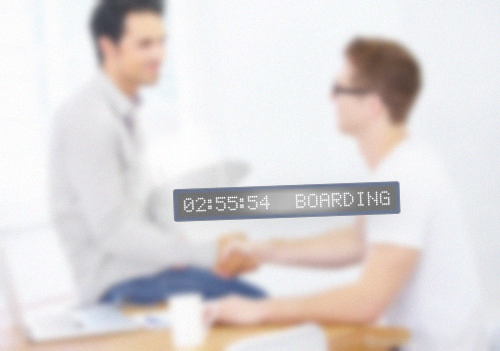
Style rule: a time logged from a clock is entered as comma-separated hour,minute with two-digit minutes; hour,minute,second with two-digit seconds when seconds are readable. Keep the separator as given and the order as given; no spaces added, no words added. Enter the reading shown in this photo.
2,55,54
